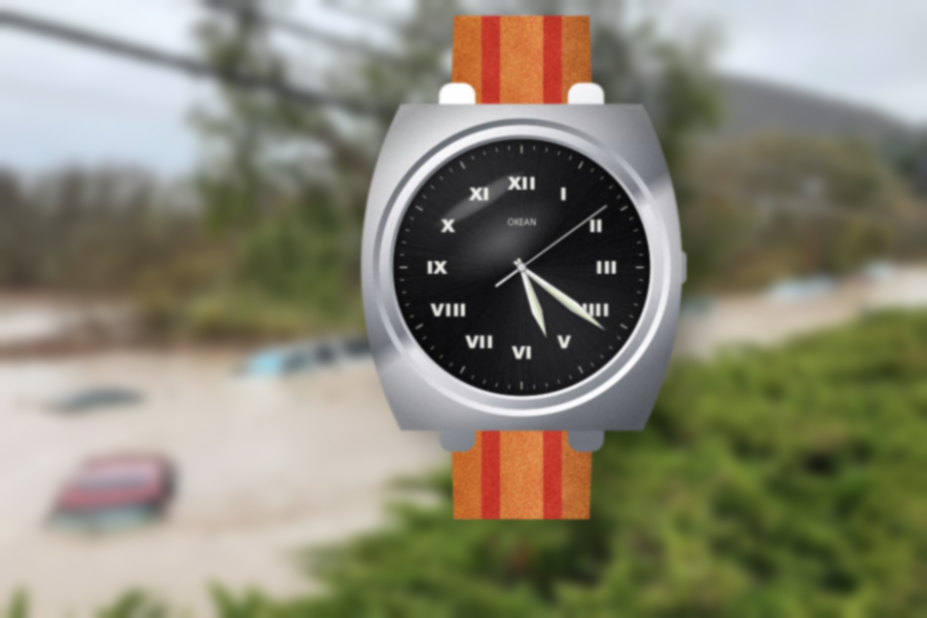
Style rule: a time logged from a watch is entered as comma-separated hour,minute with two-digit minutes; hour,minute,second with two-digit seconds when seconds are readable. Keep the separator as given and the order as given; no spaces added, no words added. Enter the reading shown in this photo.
5,21,09
